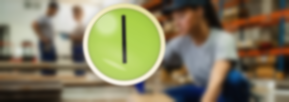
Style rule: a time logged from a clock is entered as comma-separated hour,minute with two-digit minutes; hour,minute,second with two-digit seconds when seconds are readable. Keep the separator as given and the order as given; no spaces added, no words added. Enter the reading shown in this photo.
6,00
